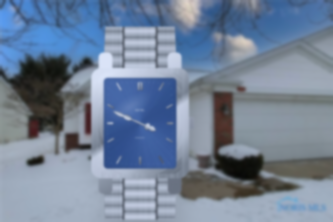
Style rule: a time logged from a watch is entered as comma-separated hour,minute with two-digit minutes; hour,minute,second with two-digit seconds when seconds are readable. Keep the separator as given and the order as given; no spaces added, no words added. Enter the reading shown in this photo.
3,49
